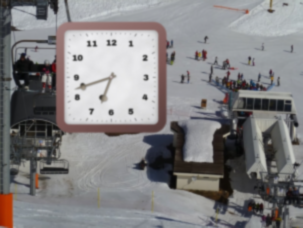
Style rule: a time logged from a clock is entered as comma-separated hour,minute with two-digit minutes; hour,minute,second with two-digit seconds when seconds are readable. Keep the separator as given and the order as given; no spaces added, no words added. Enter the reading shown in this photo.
6,42
